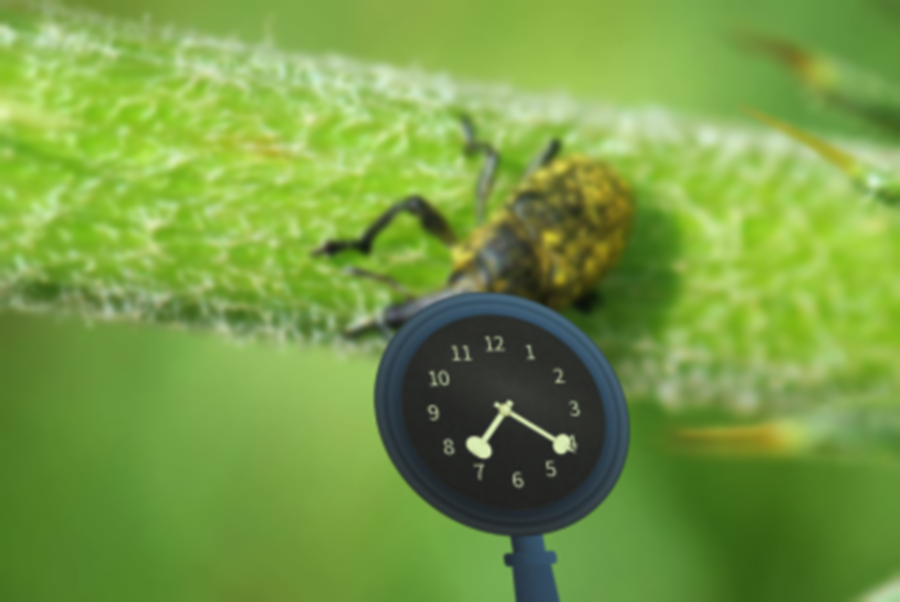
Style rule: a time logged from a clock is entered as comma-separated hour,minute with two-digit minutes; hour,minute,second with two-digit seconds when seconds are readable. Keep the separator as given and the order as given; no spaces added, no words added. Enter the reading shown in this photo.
7,21
